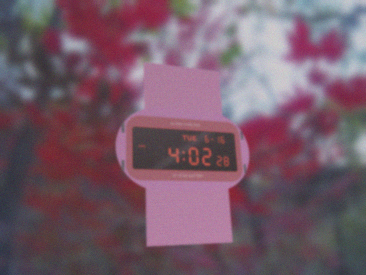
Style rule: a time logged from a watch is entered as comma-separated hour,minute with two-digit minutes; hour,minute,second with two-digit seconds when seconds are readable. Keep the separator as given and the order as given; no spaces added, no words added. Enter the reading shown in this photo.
4,02
